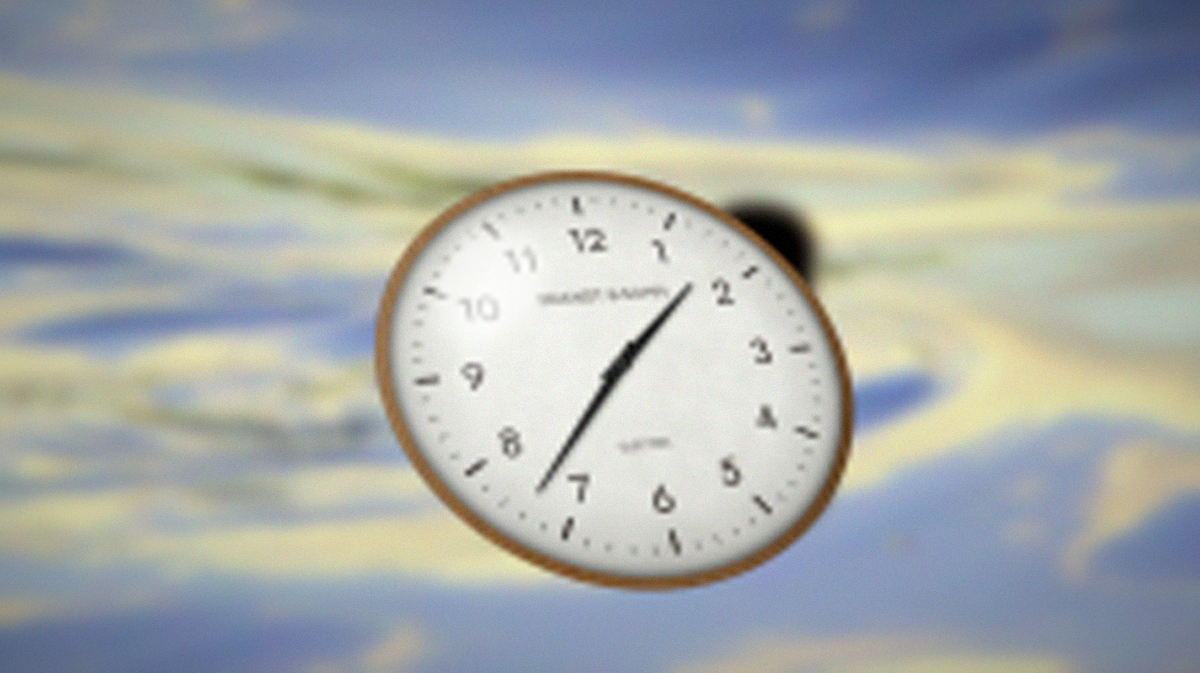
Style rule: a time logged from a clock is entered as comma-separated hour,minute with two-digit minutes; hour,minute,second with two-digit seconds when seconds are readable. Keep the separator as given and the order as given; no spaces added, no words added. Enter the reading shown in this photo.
1,37
